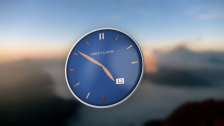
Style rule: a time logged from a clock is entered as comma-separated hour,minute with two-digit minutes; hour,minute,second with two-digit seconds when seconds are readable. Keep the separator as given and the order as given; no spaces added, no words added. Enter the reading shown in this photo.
4,51
